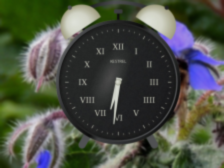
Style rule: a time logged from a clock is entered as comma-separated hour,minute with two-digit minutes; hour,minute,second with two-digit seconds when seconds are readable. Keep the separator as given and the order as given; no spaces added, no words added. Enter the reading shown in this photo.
6,31
